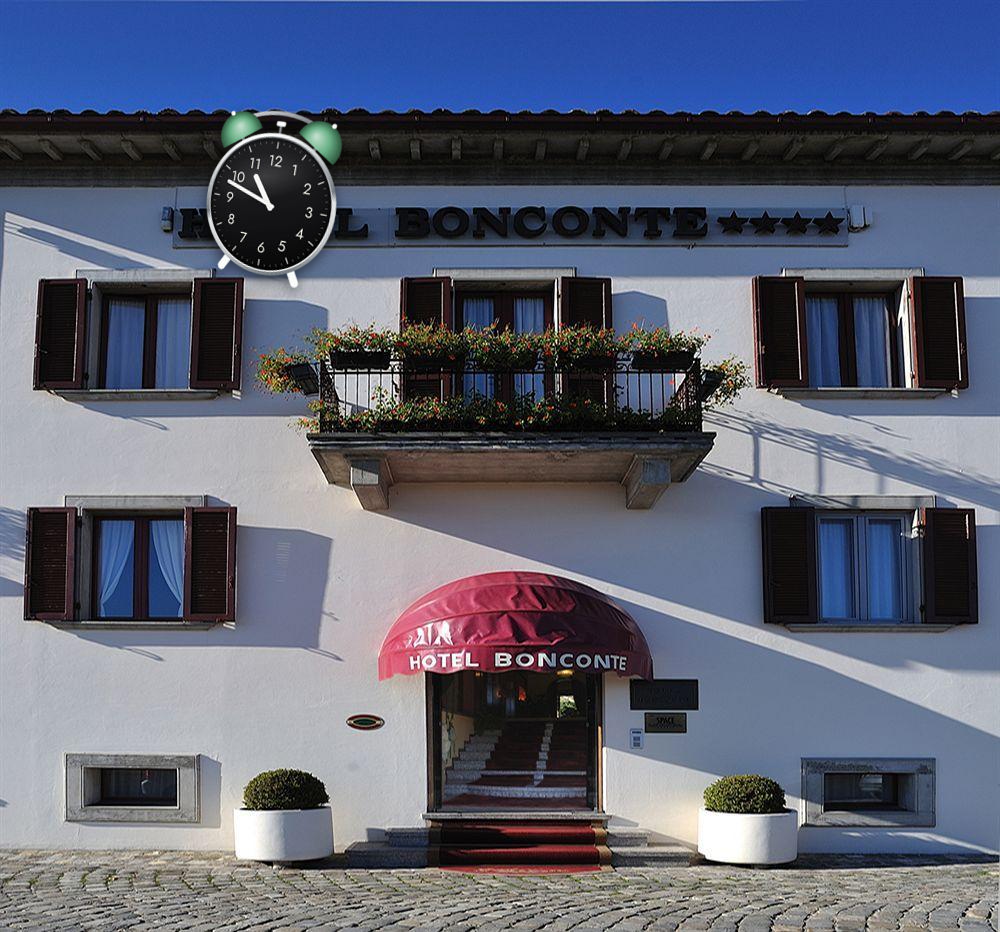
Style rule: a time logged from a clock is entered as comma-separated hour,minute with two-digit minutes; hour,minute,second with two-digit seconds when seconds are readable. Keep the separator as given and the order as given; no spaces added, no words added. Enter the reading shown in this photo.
10,48
